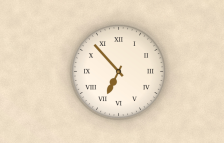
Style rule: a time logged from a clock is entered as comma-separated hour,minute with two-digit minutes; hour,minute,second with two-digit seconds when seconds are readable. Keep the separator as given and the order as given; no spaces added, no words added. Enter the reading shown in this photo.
6,53
